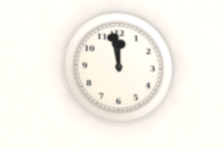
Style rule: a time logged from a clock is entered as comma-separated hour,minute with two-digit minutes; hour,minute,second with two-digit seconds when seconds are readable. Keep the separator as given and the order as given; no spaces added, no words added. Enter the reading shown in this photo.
11,58
